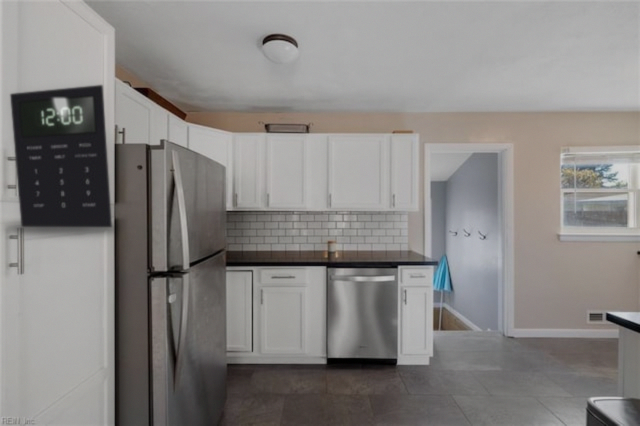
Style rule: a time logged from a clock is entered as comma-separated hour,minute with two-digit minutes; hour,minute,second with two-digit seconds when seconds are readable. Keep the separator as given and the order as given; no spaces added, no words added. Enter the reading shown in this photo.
12,00
